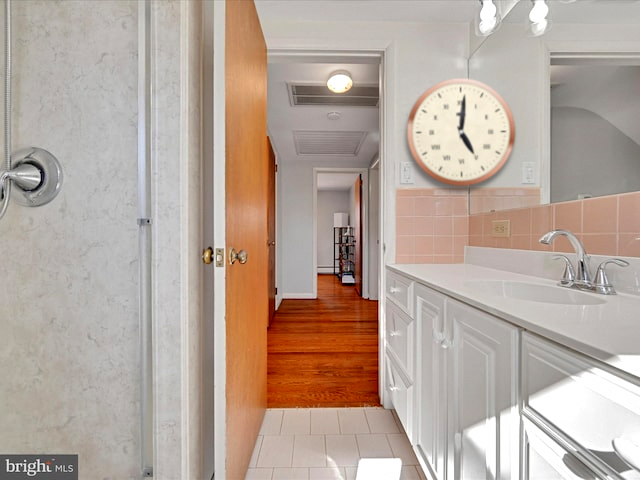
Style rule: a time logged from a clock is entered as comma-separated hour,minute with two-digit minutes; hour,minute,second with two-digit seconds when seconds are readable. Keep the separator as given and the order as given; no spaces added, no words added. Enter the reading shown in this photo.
5,01
